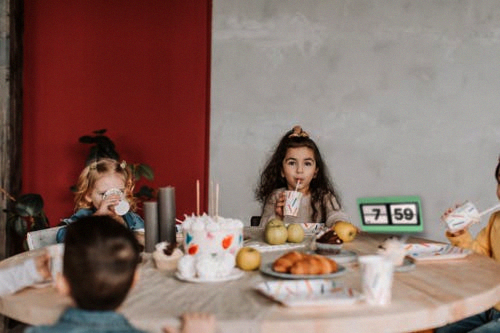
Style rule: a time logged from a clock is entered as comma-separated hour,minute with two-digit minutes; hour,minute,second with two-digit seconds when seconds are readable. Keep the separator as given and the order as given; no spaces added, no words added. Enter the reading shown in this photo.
7,59
